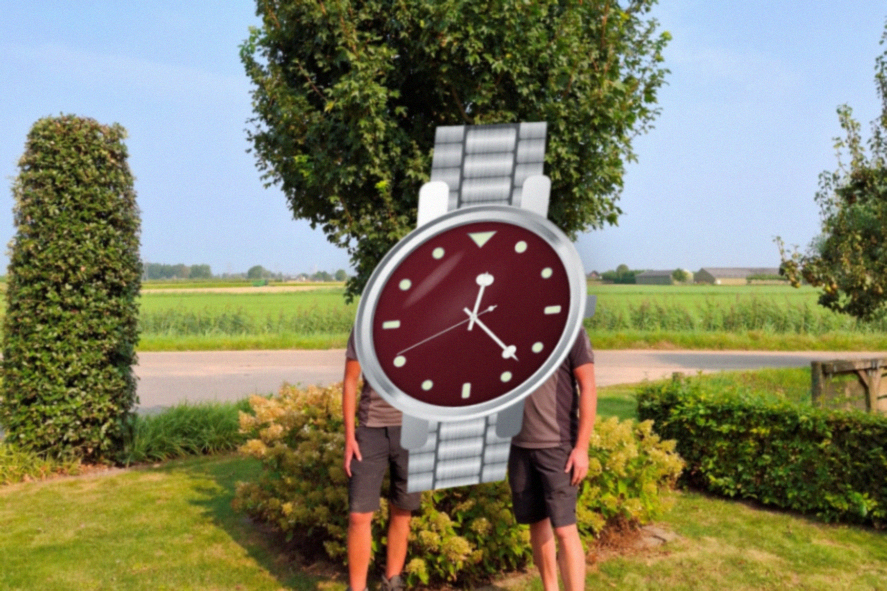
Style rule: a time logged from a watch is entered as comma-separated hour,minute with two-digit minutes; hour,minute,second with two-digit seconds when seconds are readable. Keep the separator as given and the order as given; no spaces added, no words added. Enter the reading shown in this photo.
12,22,41
